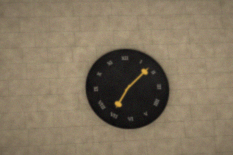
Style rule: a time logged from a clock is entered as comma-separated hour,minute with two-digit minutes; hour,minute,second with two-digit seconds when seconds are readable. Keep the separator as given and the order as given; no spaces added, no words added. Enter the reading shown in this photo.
7,08
